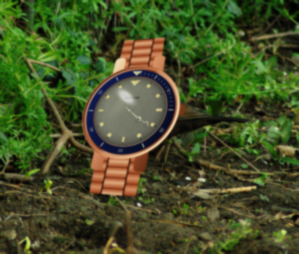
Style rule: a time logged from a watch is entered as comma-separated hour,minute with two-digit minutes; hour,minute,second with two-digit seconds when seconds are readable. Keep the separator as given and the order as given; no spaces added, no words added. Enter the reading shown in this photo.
4,21
